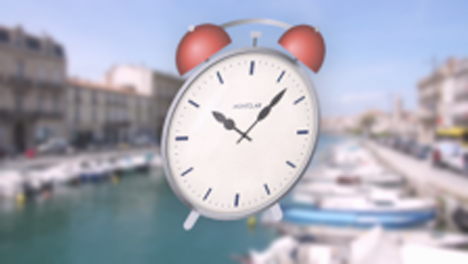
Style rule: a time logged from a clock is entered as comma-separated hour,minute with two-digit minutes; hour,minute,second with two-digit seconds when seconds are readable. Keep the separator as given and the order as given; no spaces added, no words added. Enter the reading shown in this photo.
10,07
